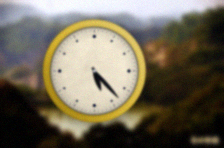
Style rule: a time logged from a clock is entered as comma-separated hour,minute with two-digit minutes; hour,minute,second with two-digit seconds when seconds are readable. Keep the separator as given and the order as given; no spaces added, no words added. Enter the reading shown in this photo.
5,23
